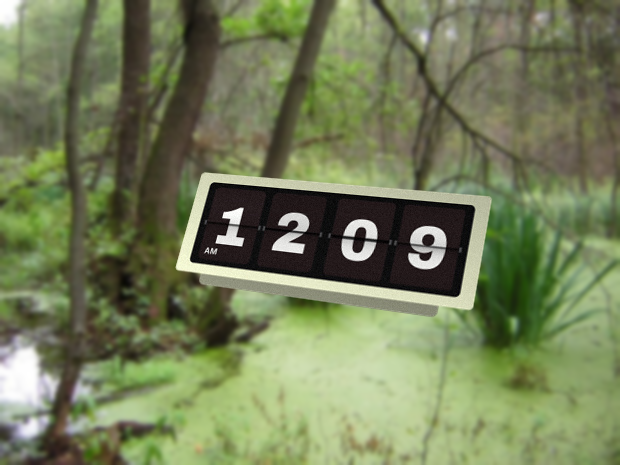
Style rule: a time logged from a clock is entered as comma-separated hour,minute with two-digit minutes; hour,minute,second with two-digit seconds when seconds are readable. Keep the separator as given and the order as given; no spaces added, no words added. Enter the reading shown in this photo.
12,09
